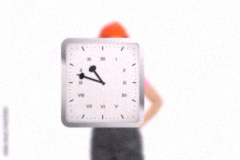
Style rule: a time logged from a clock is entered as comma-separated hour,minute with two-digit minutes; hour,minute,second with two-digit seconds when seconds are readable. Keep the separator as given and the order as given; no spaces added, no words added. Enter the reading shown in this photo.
10,48
